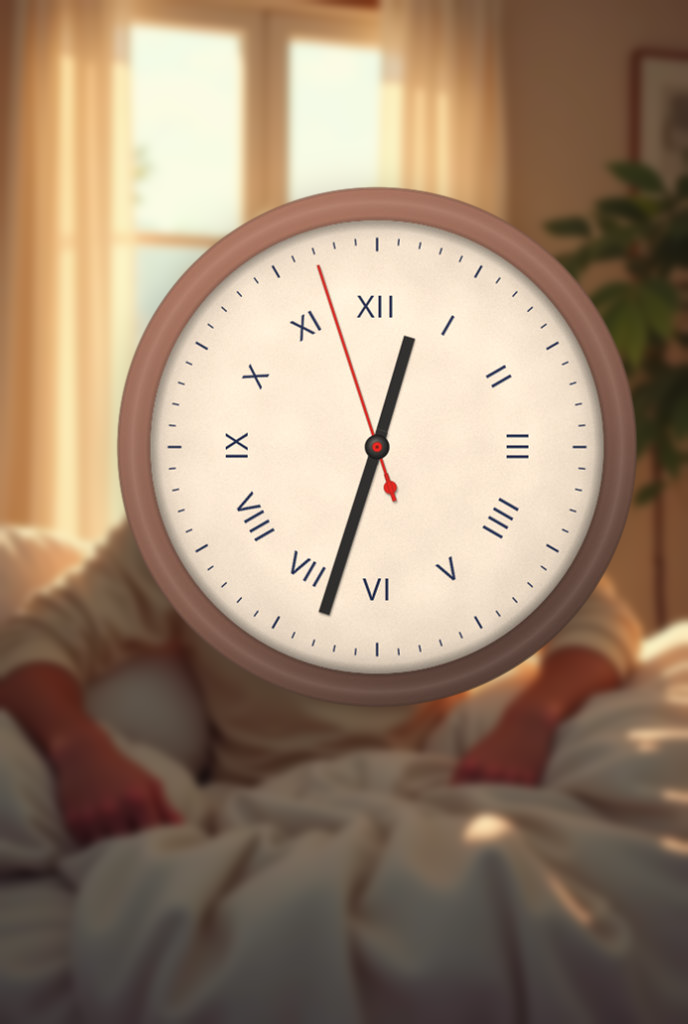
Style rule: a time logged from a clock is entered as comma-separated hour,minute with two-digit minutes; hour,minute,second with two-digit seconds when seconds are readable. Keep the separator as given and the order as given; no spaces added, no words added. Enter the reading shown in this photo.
12,32,57
